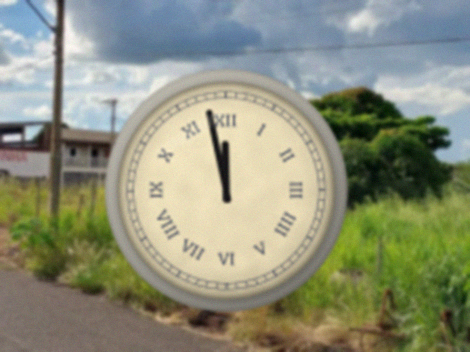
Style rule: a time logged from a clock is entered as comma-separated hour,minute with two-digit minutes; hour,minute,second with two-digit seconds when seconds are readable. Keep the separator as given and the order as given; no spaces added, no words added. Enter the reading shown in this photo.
11,58
